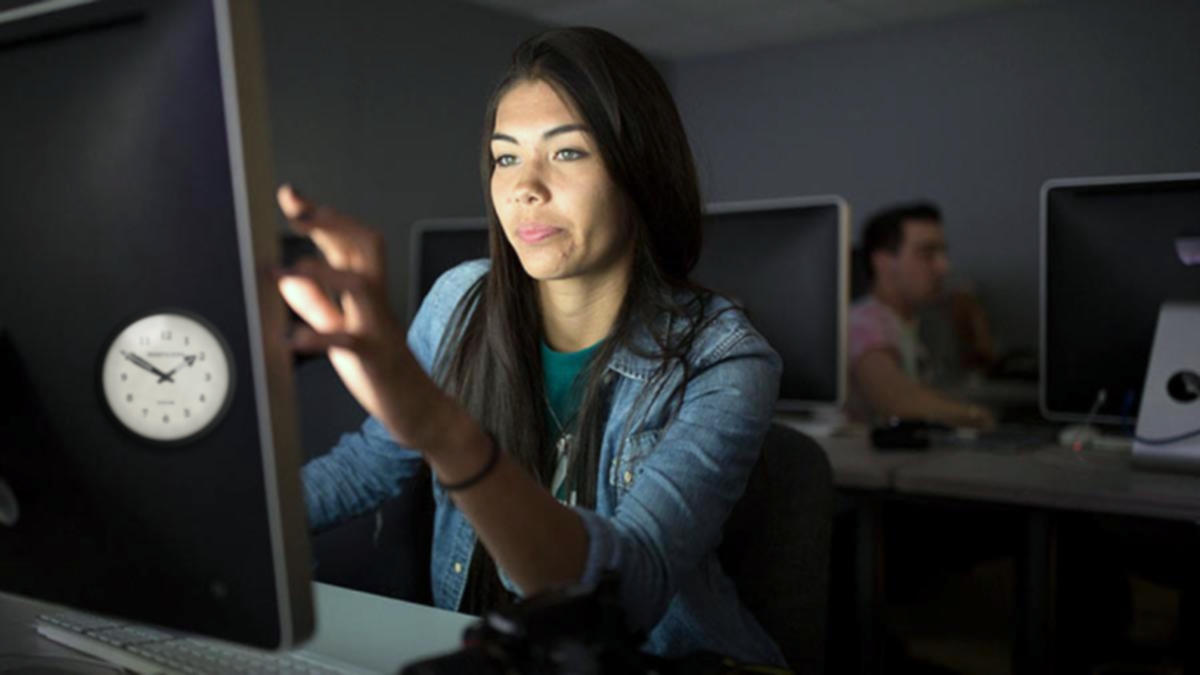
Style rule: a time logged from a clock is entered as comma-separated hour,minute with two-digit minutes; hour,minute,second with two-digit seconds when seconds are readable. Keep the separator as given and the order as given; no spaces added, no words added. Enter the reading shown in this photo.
1,50
